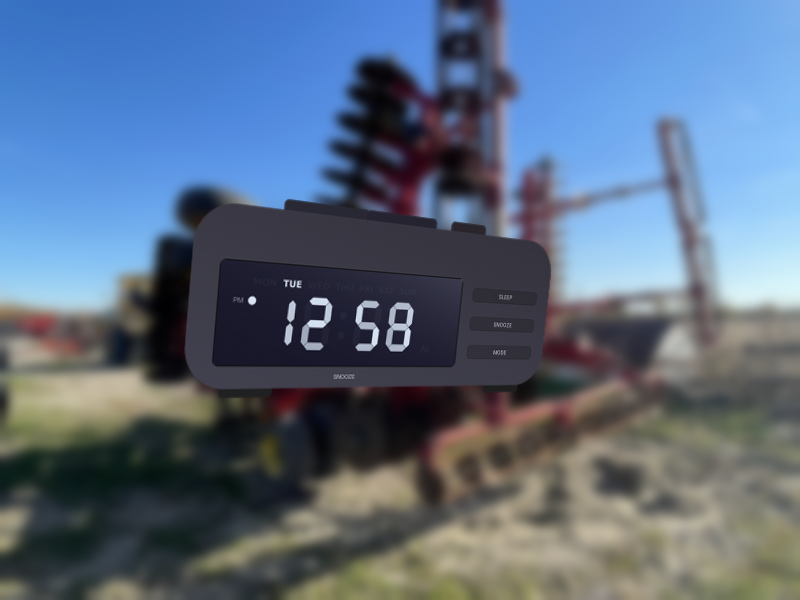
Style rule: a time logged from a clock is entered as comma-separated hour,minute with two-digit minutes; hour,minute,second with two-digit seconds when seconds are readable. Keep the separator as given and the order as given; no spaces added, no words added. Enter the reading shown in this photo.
12,58
